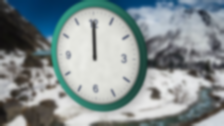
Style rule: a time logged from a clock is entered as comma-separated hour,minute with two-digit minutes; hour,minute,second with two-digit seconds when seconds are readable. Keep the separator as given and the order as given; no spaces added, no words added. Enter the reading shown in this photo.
12,00
